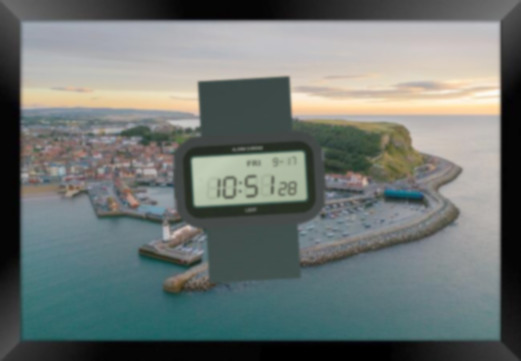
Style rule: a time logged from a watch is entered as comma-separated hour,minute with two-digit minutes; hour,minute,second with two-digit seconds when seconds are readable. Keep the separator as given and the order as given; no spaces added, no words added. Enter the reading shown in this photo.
10,51,28
